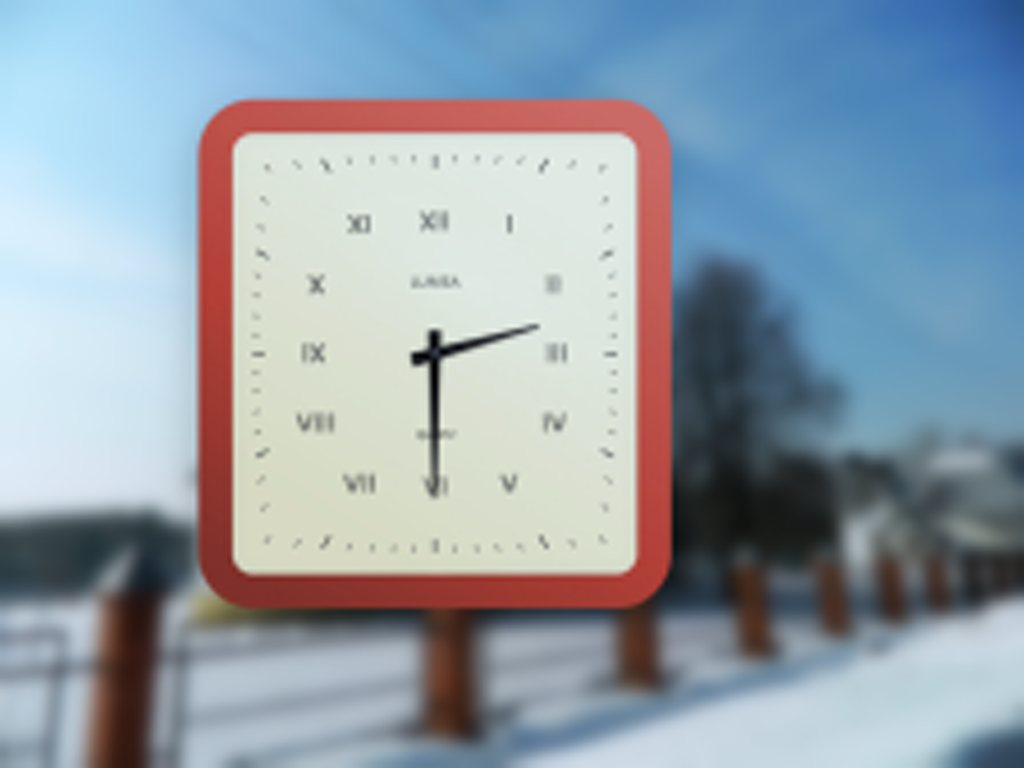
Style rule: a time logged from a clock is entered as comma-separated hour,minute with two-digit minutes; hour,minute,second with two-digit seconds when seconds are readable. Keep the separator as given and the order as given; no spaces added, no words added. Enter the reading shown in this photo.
2,30
